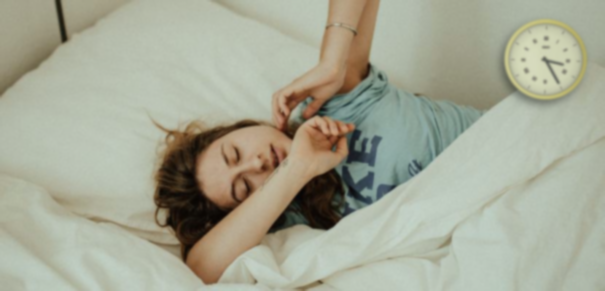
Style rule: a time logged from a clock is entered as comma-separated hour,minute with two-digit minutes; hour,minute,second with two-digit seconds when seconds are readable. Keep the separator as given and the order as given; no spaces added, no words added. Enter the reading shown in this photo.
3,25
